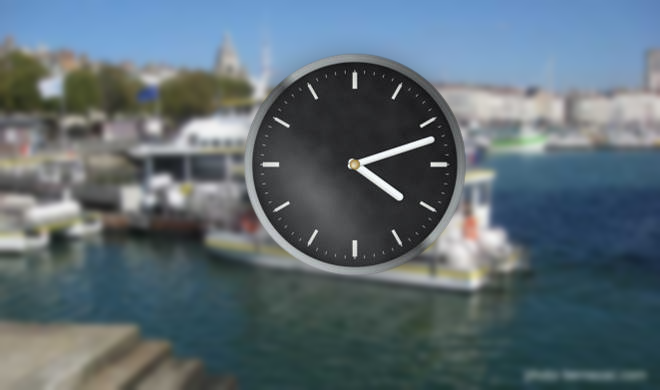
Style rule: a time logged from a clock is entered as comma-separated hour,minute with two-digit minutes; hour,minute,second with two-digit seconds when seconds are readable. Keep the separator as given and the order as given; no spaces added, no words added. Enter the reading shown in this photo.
4,12
